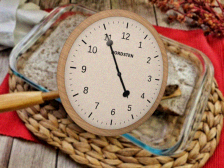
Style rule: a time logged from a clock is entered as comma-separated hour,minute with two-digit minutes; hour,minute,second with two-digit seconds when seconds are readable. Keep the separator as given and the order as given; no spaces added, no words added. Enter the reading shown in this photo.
4,55
